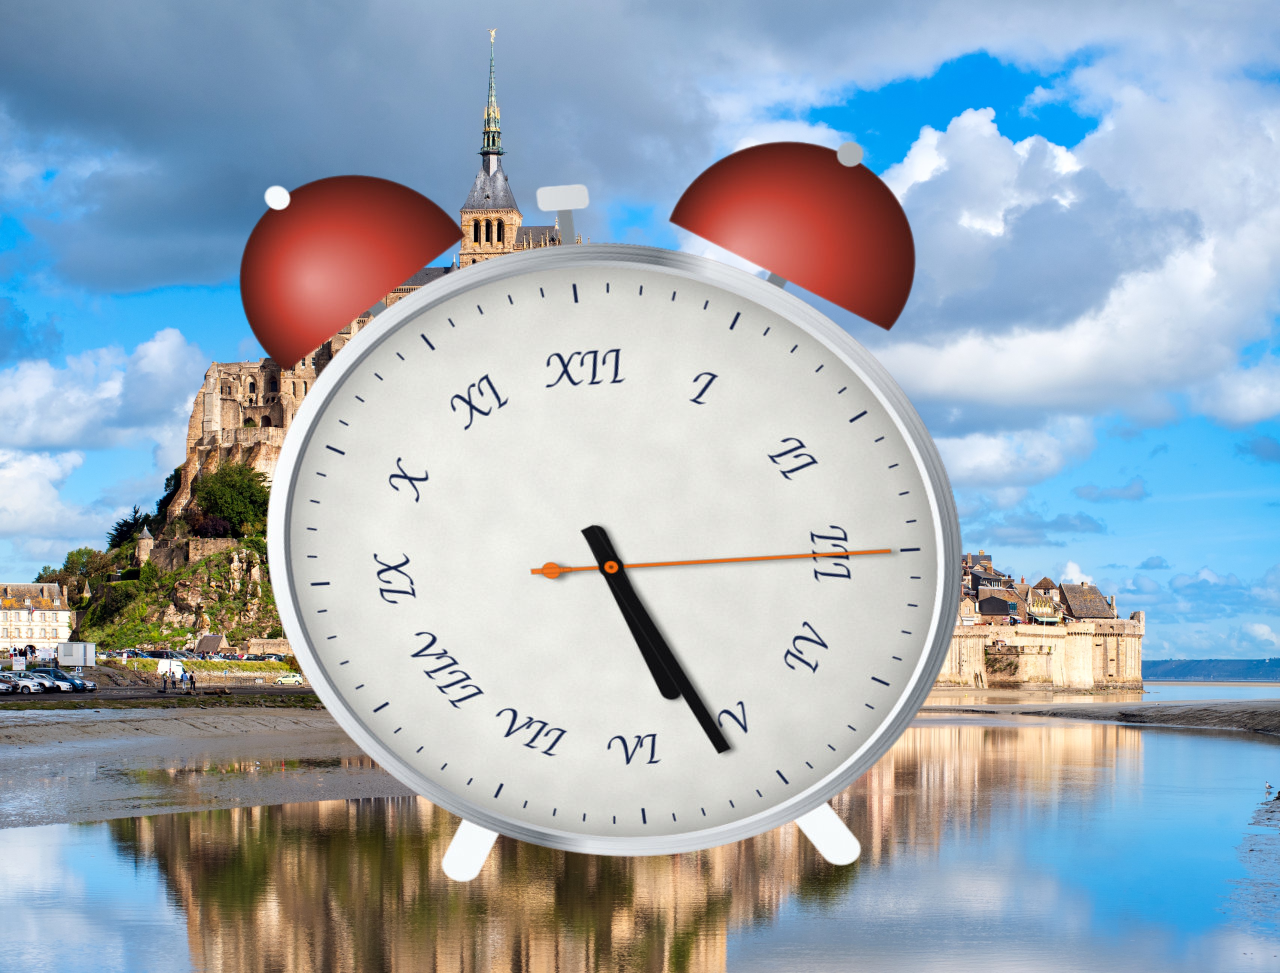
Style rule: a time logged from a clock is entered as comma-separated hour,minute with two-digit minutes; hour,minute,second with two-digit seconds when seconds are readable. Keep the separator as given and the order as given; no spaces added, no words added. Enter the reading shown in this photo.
5,26,15
